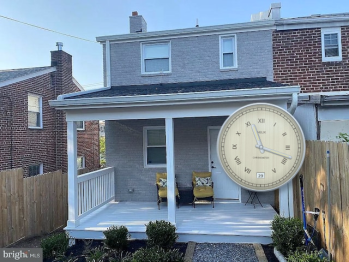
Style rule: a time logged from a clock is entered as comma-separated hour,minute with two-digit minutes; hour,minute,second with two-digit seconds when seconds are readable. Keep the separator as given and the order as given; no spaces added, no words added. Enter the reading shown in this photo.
11,18
